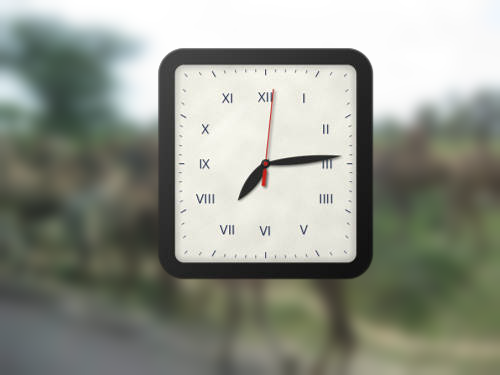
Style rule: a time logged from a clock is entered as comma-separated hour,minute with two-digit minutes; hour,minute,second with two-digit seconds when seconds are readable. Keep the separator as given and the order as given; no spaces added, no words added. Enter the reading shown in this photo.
7,14,01
